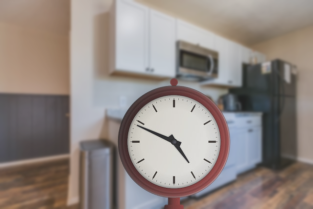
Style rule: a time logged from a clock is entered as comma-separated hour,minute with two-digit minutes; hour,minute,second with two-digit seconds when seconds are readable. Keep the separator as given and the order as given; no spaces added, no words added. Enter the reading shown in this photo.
4,49
